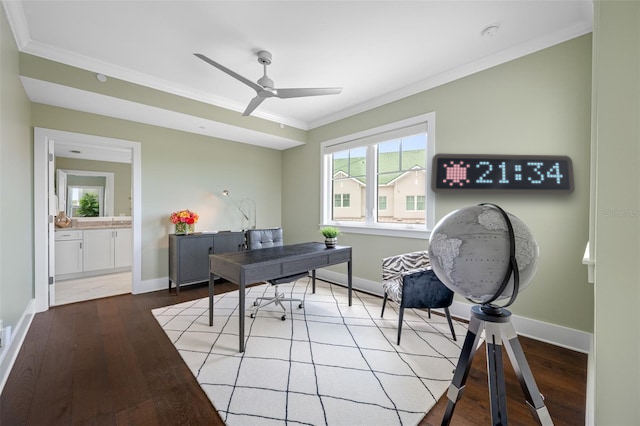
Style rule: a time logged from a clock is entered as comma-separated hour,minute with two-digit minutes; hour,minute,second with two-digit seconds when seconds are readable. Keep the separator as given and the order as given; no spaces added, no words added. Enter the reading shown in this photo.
21,34
